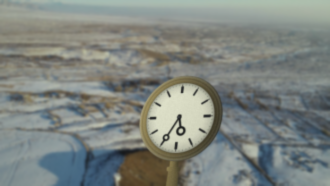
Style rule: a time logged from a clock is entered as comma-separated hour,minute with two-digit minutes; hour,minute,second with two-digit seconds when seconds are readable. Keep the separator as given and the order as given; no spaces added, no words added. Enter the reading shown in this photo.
5,35
